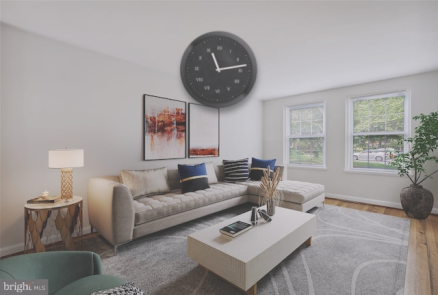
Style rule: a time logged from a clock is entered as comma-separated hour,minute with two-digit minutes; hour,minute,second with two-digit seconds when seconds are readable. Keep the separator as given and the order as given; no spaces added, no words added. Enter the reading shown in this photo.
11,13
